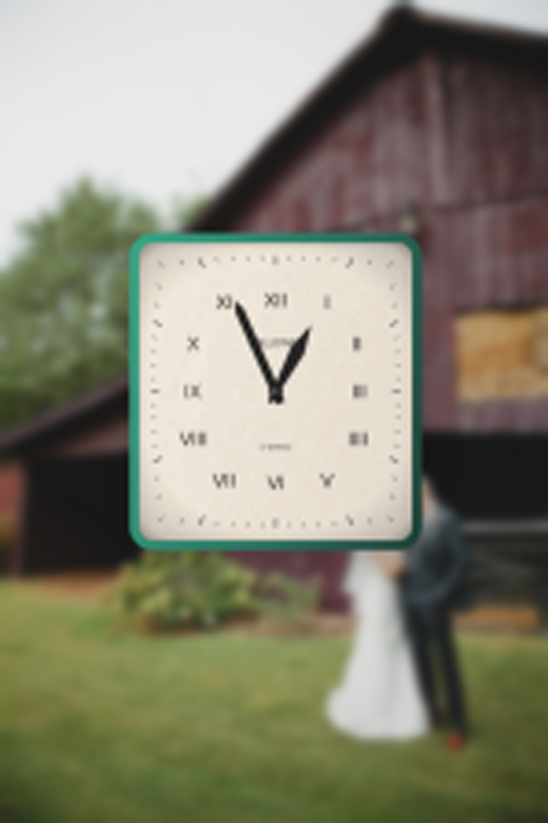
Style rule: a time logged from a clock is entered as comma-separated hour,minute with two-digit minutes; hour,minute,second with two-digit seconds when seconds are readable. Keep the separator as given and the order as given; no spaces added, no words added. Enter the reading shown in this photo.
12,56
